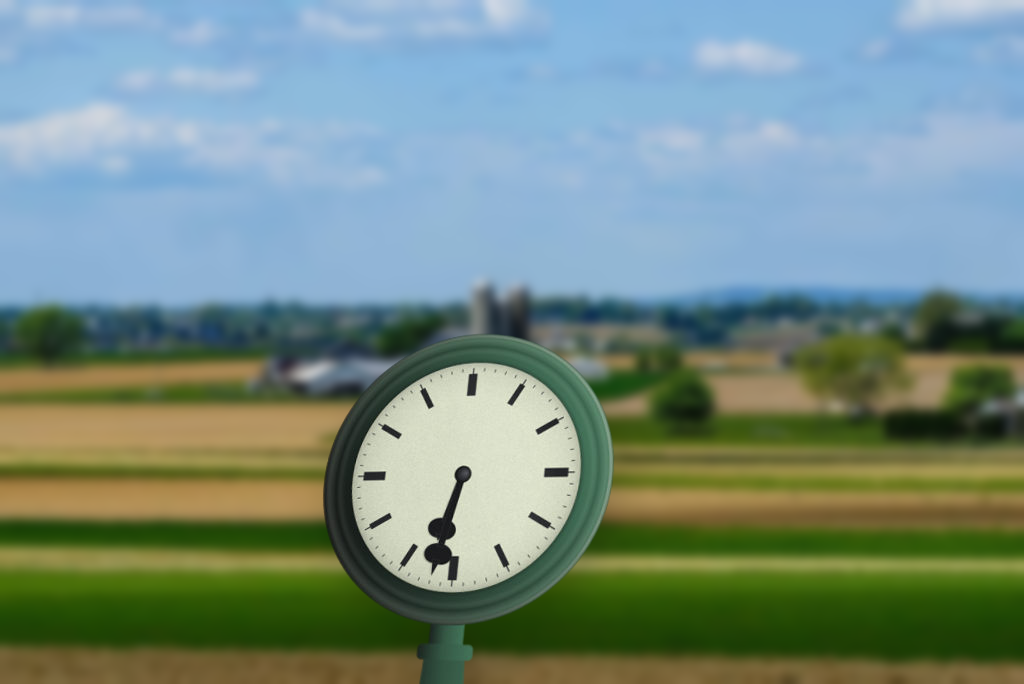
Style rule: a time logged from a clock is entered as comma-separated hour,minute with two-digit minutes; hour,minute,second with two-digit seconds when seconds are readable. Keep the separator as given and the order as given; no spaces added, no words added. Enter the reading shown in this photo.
6,32
